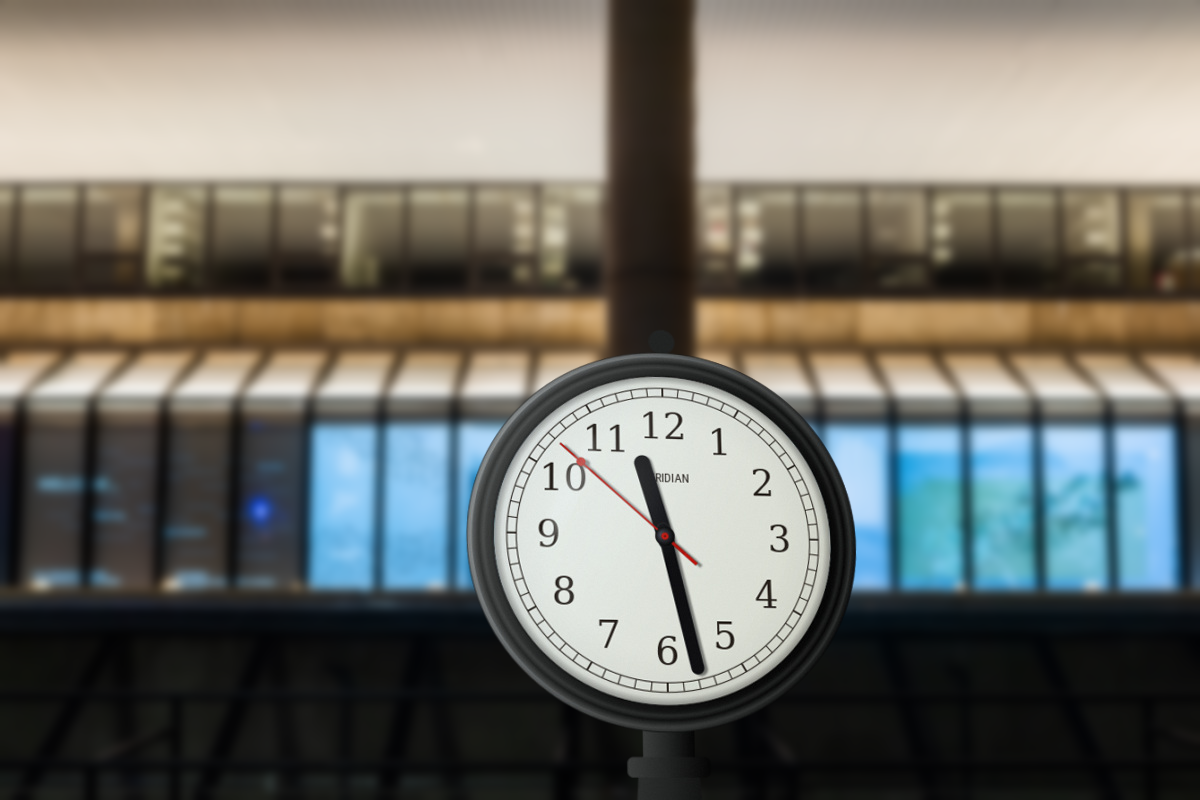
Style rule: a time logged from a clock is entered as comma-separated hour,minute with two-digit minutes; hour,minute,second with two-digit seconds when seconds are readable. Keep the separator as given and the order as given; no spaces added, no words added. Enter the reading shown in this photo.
11,27,52
